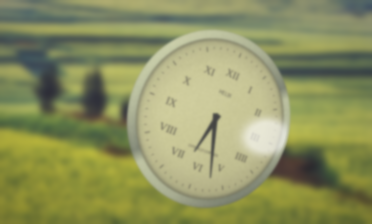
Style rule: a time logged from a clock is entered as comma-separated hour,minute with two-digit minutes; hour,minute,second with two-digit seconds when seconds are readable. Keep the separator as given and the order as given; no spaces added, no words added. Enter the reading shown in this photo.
6,27
